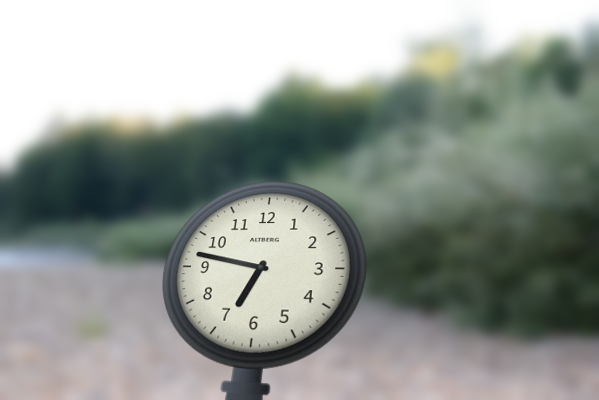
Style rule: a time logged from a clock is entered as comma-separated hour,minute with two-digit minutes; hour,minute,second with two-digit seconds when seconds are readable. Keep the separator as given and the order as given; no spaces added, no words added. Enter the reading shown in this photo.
6,47
